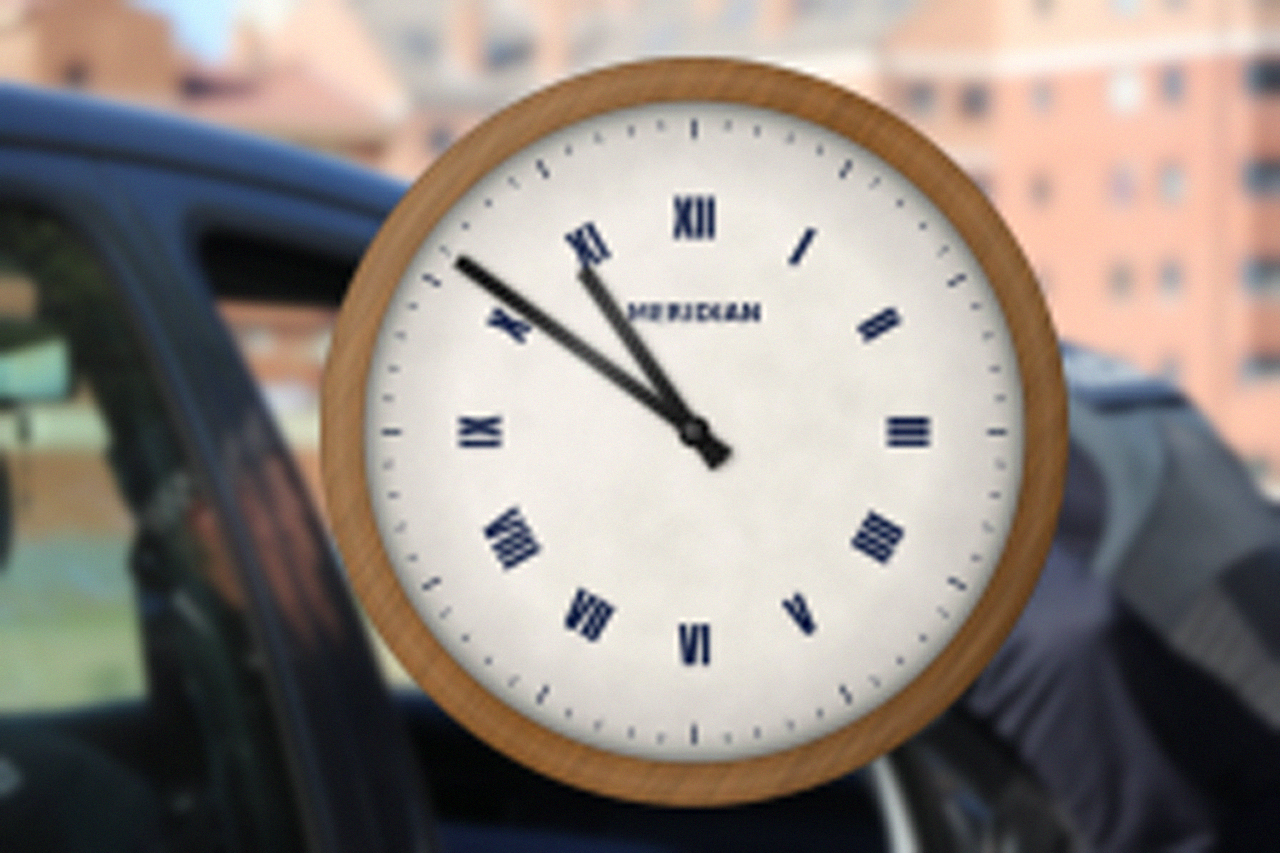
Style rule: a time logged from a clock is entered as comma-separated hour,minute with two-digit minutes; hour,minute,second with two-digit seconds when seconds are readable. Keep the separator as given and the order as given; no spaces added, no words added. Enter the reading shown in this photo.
10,51
